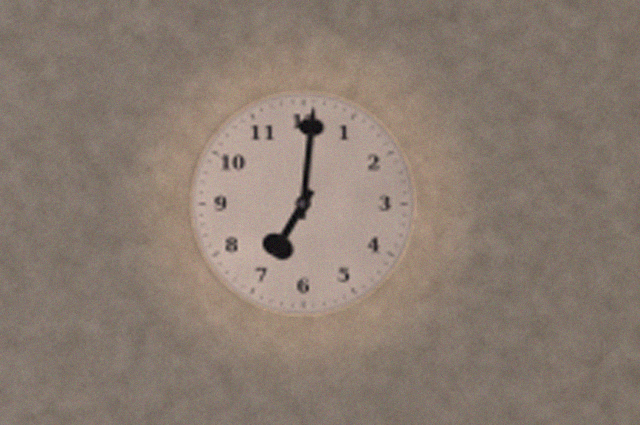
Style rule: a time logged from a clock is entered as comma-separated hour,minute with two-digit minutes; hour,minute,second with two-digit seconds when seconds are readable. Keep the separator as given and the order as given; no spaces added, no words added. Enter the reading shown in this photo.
7,01
